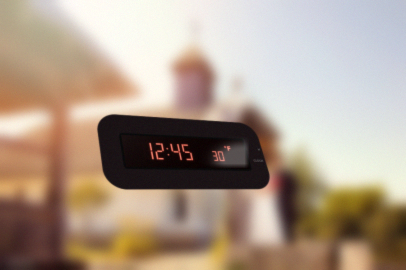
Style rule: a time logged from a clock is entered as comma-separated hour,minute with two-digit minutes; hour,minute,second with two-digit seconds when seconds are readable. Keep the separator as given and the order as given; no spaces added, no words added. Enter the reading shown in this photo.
12,45
